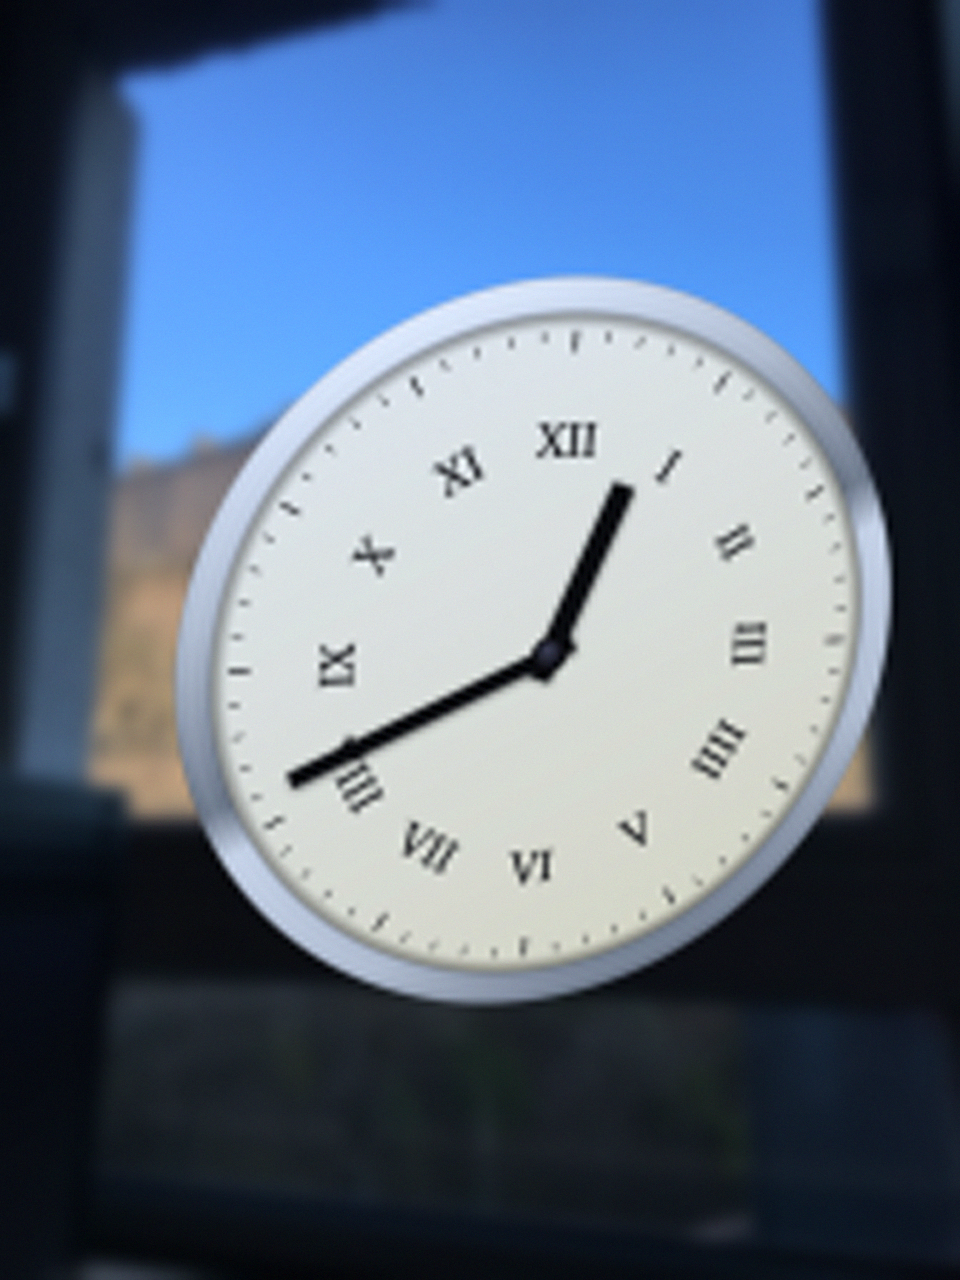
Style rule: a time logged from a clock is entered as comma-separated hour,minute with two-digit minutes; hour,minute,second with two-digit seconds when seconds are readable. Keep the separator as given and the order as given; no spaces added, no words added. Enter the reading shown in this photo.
12,41
